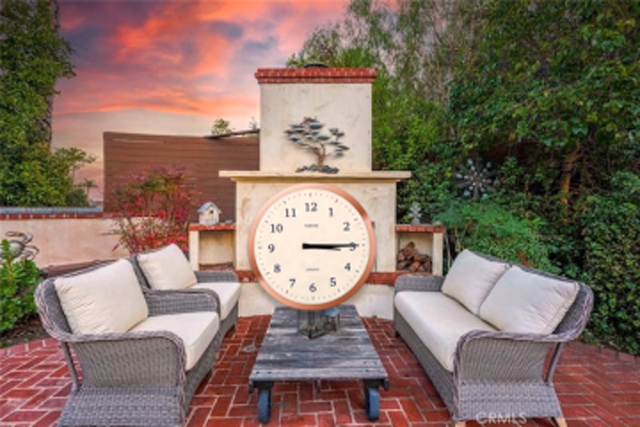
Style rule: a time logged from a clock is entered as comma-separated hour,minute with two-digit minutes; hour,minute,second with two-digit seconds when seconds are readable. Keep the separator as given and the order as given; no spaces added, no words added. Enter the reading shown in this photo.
3,15
